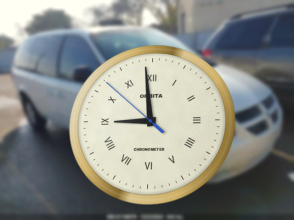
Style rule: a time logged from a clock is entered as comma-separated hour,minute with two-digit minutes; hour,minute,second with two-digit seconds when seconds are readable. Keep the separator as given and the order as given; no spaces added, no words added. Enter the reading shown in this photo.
8,58,52
